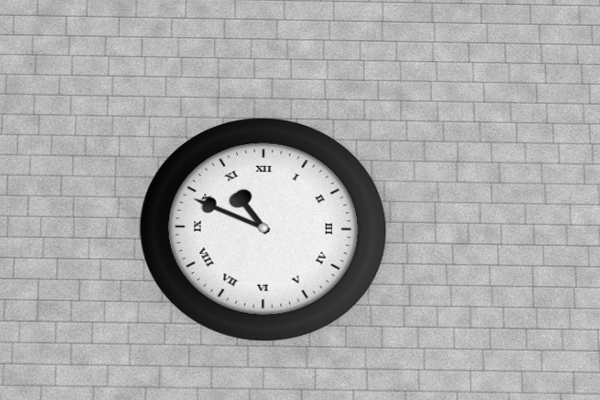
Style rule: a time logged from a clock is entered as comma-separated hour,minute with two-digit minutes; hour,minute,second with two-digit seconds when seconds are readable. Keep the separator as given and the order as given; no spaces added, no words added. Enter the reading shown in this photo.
10,49
